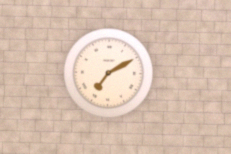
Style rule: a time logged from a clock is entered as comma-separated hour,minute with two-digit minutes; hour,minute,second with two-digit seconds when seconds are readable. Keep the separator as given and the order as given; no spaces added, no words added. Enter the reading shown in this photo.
7,10
